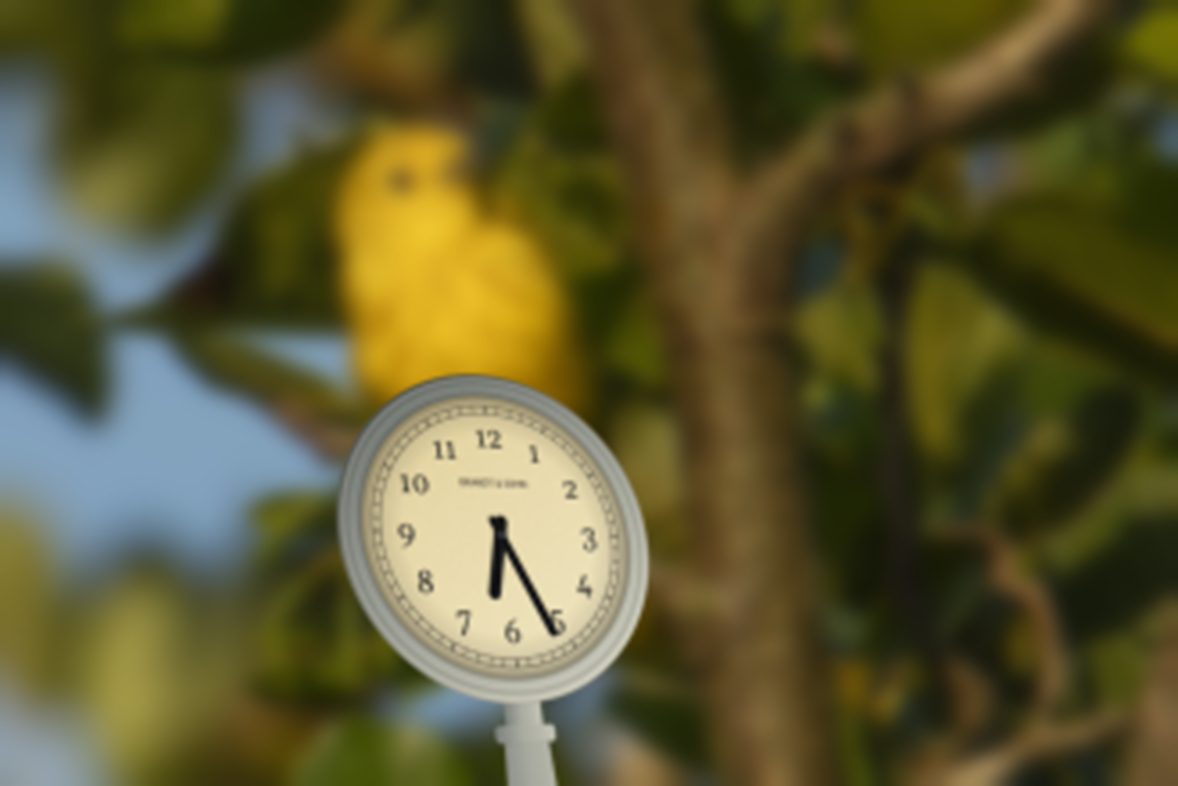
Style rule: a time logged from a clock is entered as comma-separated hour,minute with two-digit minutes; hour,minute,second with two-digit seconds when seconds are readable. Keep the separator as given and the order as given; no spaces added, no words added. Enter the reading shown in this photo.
6,26
